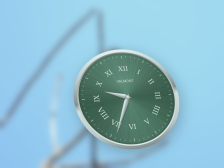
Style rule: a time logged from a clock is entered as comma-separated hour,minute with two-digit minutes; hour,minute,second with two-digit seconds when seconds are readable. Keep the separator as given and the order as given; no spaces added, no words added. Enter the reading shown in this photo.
9,34
